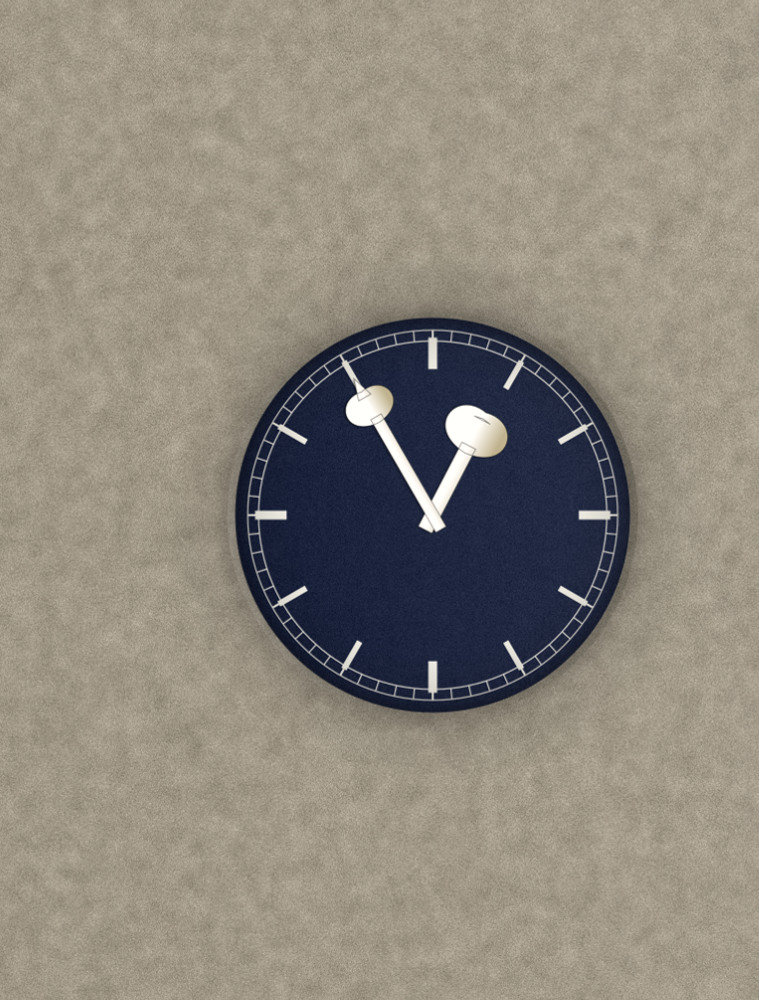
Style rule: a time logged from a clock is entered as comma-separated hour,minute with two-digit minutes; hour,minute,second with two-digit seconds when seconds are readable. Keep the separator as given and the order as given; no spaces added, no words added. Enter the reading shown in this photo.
12,55
